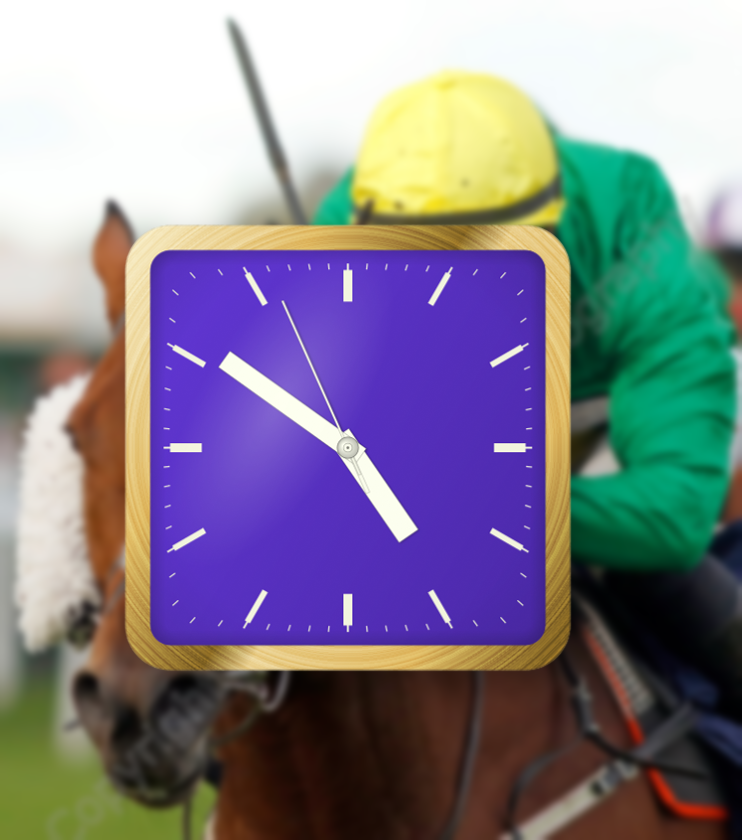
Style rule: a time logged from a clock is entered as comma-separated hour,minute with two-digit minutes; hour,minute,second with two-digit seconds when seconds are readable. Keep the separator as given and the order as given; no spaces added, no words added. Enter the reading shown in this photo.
4,50,56
